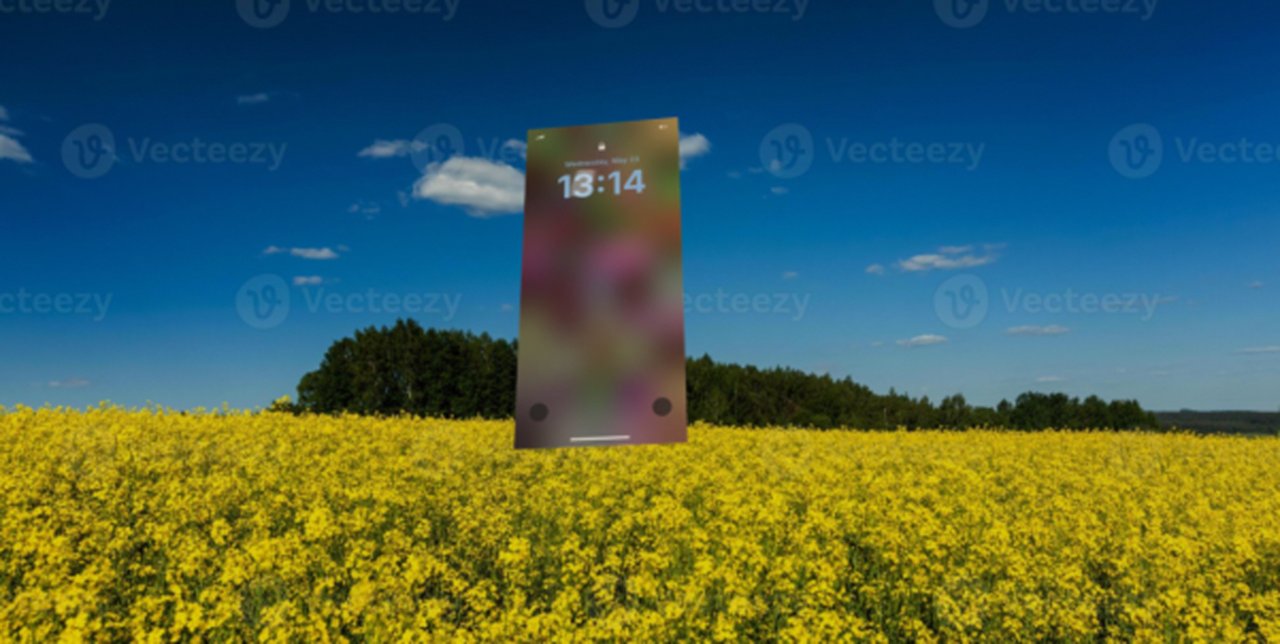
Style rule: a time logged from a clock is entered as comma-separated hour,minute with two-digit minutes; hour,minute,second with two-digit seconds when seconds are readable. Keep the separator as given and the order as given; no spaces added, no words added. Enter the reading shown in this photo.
13,14
